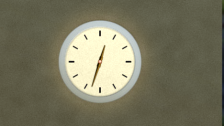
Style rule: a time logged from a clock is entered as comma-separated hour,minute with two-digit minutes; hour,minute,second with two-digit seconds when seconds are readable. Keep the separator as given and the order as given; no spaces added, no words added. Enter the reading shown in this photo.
12,33
